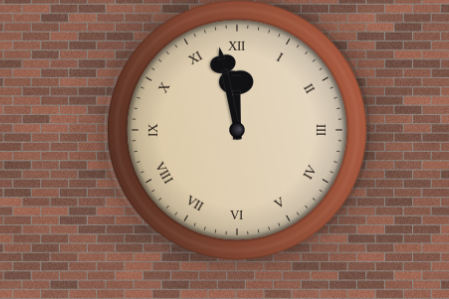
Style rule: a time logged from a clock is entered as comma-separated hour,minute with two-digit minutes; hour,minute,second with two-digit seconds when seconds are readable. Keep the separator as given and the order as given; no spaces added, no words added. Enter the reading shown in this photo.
11,58
